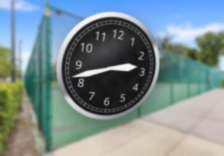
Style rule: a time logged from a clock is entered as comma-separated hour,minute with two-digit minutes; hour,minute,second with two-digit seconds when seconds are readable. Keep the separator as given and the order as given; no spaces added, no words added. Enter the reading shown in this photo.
2,42
